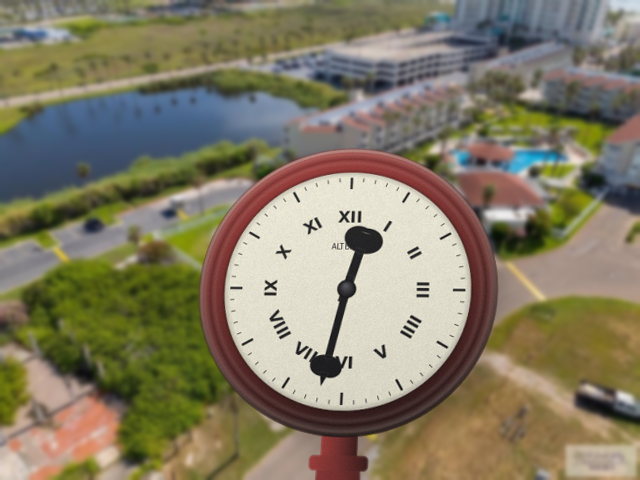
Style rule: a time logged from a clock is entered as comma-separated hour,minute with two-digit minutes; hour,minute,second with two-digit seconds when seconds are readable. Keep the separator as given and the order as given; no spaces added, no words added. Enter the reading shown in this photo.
12,32
